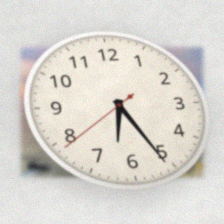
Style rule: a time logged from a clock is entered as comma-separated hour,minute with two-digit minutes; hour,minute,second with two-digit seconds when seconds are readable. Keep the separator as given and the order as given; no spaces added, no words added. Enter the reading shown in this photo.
6,25,39
